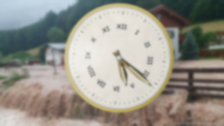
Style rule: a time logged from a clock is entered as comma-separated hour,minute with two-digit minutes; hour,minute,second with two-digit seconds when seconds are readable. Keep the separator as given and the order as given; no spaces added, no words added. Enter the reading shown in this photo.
5,21
